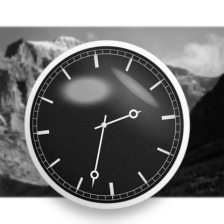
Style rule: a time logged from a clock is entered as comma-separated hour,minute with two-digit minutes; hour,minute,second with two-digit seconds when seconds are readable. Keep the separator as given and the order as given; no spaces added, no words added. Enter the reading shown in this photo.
2,33
